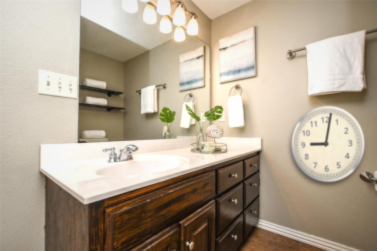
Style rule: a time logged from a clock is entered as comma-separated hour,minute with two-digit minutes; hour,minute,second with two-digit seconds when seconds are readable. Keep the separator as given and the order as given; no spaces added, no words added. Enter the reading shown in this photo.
9,02
